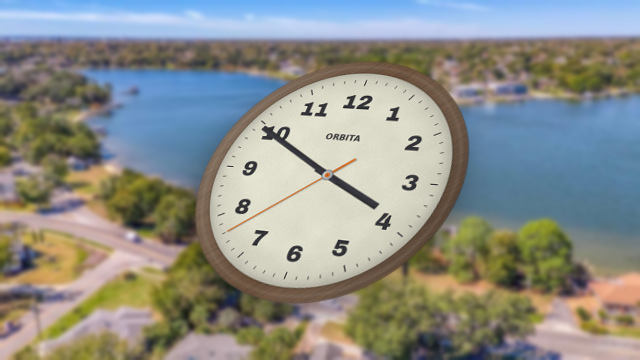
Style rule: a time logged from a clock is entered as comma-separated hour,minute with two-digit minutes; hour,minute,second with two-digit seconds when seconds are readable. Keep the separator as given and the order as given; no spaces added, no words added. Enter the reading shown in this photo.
3,49,38
